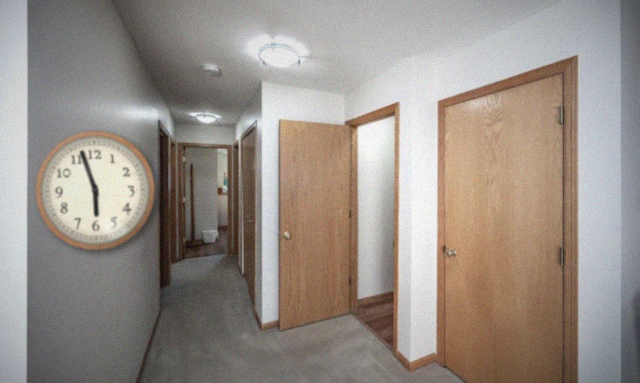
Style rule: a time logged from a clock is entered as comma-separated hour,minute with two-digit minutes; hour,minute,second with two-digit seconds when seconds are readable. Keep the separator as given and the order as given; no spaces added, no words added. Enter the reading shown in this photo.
5,57
